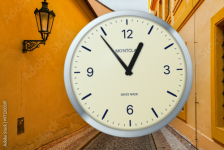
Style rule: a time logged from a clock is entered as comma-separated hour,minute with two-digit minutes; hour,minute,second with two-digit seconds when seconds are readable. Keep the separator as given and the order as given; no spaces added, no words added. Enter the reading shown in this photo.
12,54
